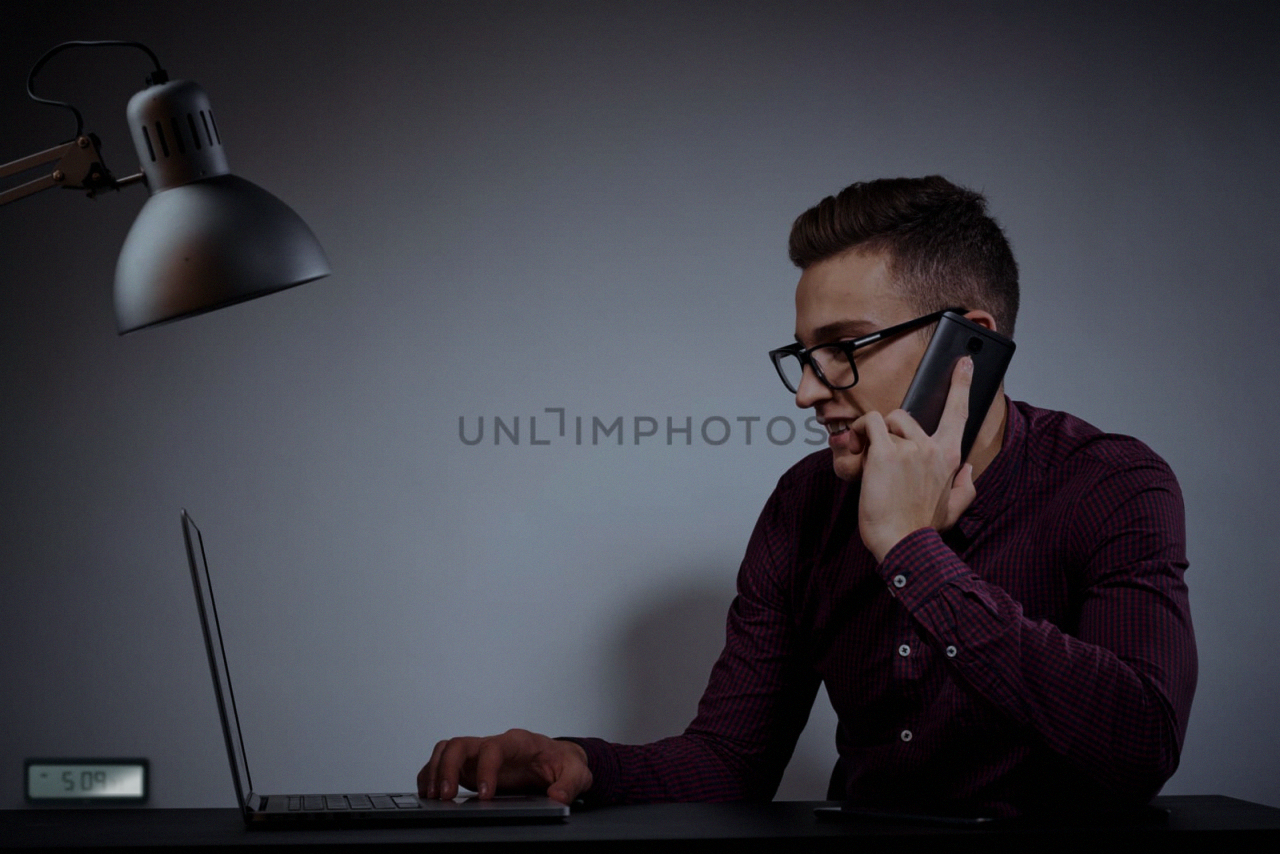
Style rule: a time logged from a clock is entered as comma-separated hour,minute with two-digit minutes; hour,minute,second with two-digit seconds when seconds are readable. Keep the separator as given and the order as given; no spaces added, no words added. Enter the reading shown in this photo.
5,09
